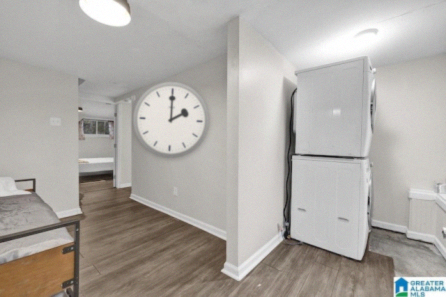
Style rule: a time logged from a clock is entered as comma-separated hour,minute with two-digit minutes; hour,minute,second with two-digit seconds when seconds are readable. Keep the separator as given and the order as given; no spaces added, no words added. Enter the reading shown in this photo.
2,00
